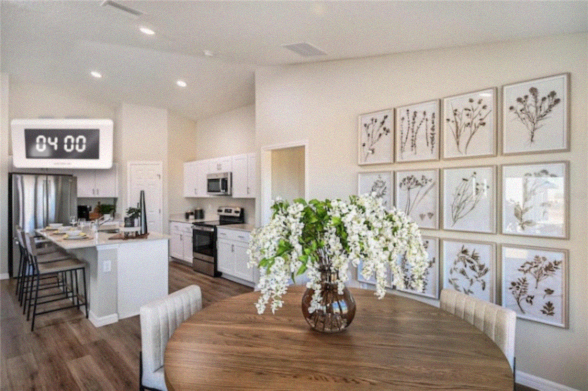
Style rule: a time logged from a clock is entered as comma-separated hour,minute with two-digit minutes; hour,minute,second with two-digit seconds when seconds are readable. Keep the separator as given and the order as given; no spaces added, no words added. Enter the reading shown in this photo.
4,00
